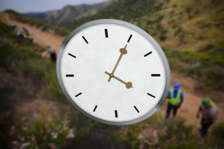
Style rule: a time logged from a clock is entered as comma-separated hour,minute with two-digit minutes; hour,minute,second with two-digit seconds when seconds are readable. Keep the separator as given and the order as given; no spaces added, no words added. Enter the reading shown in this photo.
4,05
